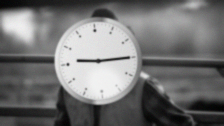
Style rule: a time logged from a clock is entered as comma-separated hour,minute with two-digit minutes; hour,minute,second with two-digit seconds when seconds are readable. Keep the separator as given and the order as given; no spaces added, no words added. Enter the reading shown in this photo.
9,15
